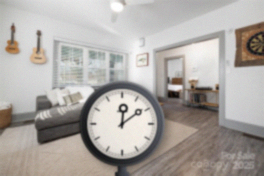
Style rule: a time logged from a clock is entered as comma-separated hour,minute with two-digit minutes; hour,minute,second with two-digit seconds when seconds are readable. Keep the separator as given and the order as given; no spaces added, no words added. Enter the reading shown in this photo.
12,09
